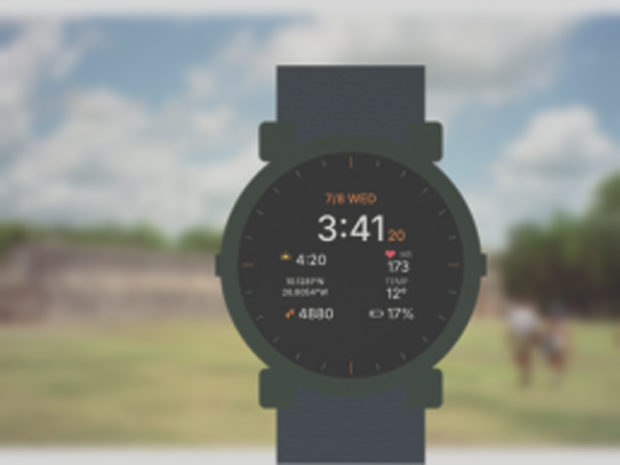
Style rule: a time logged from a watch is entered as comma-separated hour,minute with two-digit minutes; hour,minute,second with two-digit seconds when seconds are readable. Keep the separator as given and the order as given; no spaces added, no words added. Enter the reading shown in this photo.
3,41
